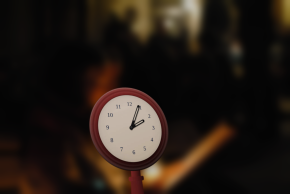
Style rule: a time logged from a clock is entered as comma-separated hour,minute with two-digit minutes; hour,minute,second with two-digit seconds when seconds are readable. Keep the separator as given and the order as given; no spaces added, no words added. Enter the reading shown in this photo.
2,04
